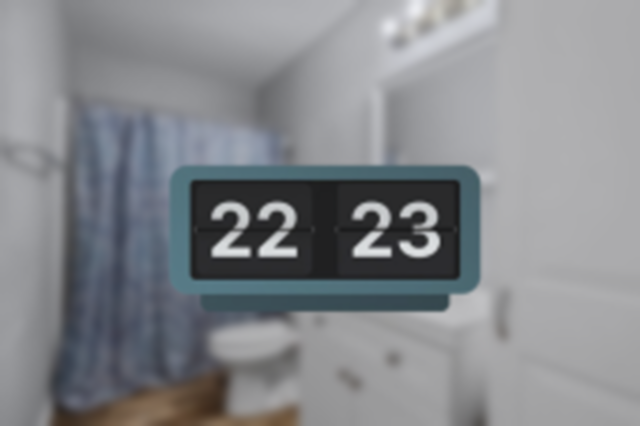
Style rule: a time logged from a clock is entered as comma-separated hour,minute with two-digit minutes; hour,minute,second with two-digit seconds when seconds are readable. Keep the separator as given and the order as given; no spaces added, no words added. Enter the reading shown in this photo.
22,23
